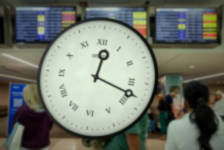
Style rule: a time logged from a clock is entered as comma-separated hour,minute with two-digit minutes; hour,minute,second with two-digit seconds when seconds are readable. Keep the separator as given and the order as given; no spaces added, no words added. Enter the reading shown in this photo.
12,18
